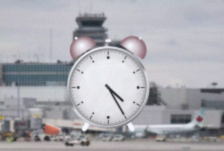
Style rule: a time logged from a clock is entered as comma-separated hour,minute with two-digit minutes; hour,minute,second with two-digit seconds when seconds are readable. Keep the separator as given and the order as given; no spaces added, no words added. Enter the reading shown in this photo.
4,25
